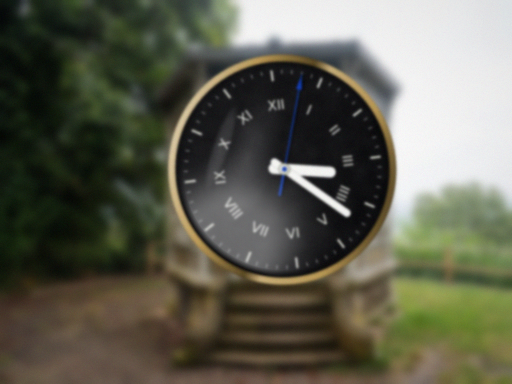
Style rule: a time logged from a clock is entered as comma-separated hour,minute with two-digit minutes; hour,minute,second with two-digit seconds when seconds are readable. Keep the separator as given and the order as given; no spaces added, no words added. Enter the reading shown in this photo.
3,22,03
